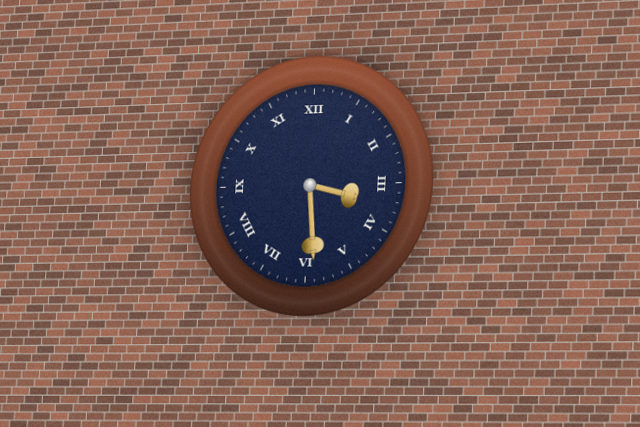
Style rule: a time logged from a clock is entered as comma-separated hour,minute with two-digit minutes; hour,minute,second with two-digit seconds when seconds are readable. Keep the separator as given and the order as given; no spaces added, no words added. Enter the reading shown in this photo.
3,29
